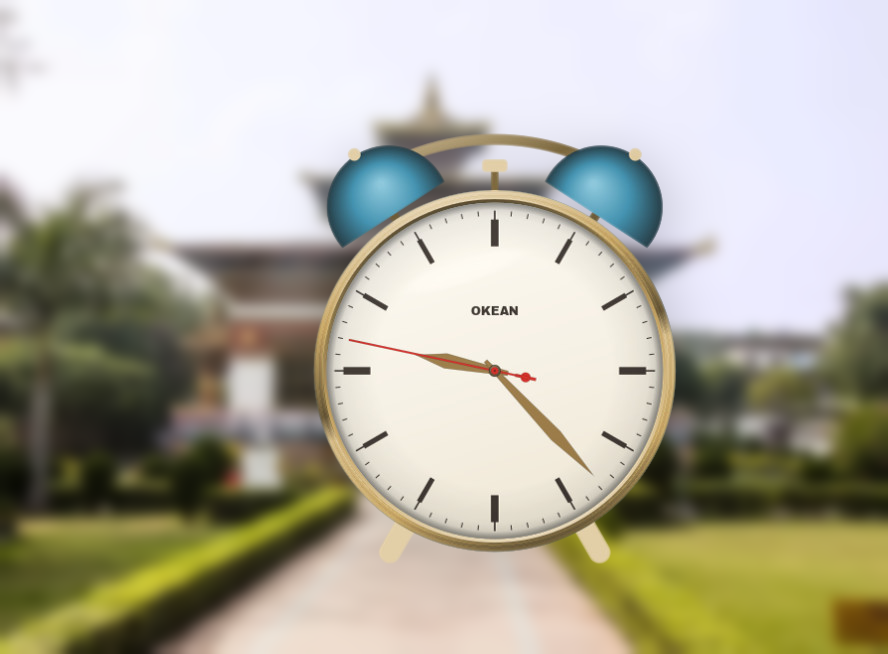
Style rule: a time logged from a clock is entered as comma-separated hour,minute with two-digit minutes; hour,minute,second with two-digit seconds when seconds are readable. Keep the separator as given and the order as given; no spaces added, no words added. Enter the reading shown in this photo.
9,22,47
